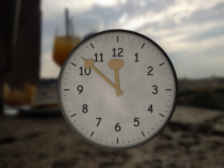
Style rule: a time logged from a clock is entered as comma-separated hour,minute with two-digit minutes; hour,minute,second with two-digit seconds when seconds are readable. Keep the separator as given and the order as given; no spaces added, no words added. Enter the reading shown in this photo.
11,52
